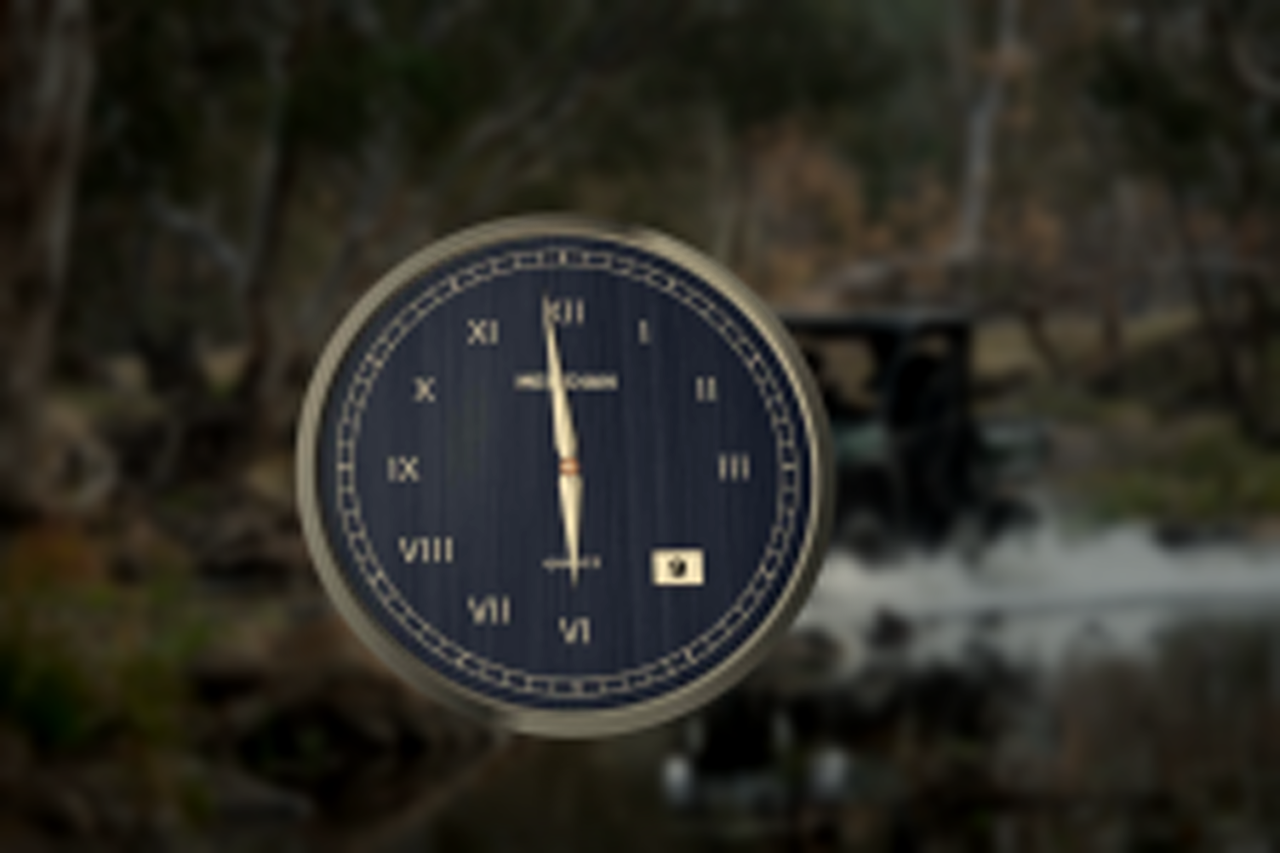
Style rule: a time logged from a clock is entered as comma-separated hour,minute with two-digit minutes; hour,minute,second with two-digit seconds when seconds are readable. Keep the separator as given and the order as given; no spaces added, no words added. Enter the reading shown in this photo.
5,59
